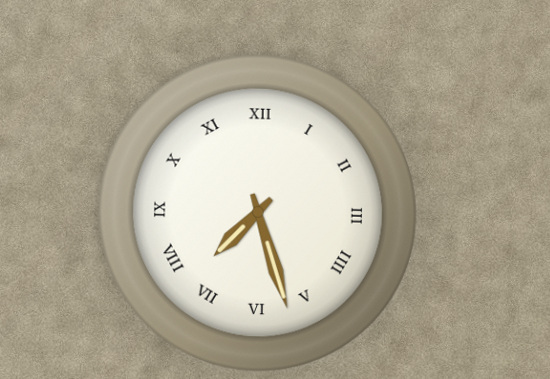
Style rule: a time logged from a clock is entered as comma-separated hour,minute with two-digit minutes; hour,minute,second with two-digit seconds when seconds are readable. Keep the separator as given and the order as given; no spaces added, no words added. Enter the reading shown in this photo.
7,27
